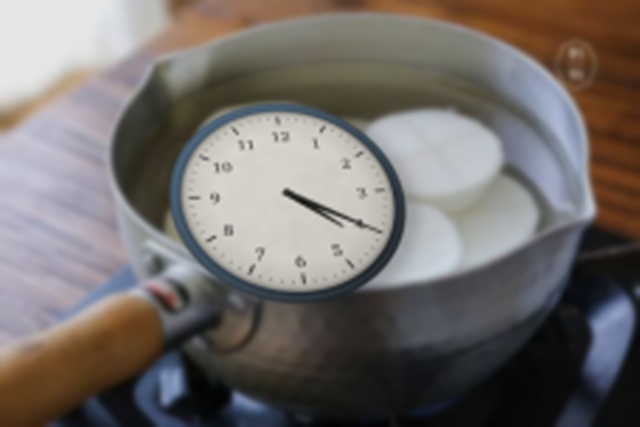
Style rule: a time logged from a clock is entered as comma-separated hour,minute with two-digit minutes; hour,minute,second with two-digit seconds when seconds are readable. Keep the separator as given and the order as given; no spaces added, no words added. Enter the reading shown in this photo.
4,20
